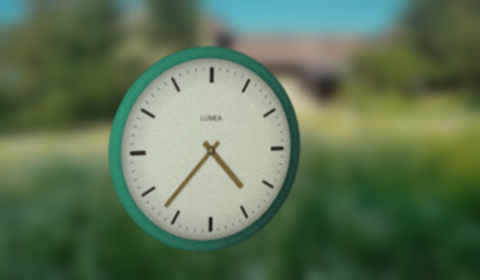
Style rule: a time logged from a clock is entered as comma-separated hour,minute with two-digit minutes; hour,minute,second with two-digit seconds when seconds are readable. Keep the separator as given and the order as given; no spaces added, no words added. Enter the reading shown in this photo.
4,37
